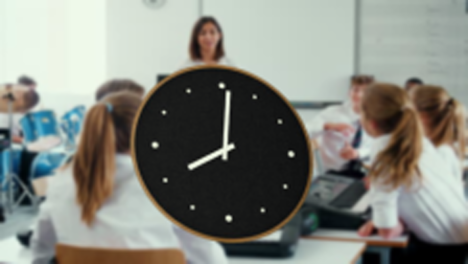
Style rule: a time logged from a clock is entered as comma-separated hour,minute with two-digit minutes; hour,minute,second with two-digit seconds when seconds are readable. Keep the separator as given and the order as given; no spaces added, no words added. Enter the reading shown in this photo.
8,01
